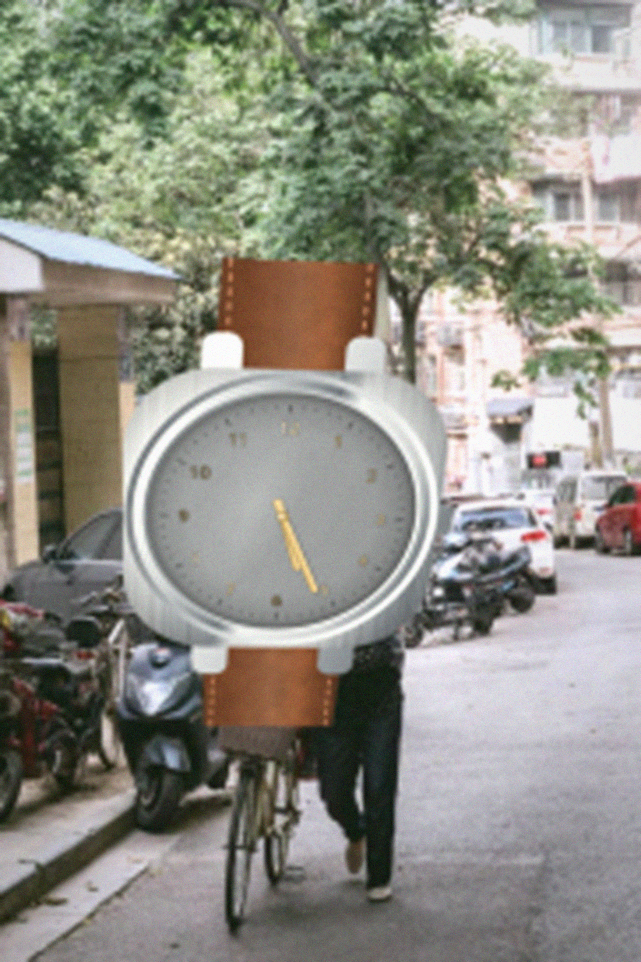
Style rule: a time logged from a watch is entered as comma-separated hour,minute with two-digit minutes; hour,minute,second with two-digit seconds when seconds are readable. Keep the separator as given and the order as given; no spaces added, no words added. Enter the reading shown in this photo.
5,26
